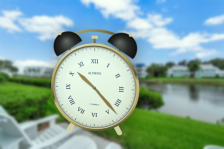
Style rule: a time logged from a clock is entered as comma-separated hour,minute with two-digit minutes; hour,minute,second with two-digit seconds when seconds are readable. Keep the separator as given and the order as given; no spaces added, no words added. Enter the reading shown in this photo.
10,23
